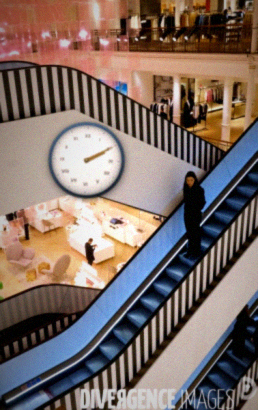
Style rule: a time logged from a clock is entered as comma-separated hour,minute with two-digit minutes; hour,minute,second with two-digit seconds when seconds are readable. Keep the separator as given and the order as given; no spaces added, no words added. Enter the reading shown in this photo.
2,10
